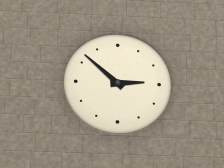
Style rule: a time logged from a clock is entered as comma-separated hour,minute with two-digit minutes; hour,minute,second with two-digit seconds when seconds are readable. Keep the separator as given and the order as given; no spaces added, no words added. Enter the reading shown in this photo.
2,52
